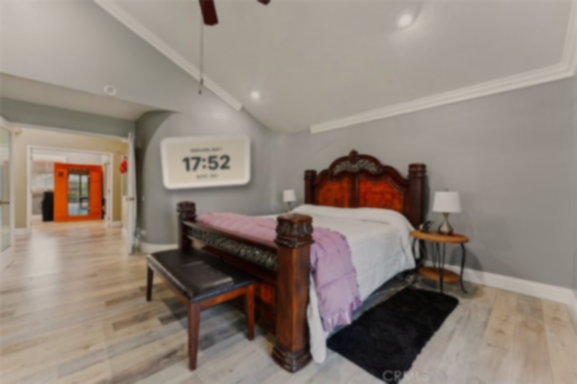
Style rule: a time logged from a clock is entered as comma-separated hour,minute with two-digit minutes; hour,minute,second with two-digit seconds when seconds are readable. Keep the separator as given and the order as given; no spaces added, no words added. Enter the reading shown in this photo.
17,52
